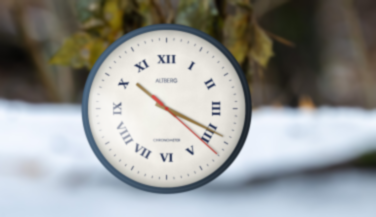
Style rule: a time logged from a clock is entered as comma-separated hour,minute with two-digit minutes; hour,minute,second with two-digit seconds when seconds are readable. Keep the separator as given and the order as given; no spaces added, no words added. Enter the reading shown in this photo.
10,19,22
